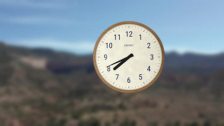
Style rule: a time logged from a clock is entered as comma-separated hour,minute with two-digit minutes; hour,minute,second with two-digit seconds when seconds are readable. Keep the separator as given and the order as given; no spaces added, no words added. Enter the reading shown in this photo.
7,41
